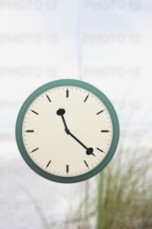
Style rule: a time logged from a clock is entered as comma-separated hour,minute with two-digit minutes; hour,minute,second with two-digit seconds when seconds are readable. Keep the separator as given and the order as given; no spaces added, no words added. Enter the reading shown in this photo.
11,22
